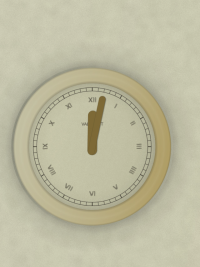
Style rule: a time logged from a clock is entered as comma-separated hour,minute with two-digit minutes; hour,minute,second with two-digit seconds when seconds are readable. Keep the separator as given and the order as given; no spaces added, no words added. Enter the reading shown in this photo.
12,02
